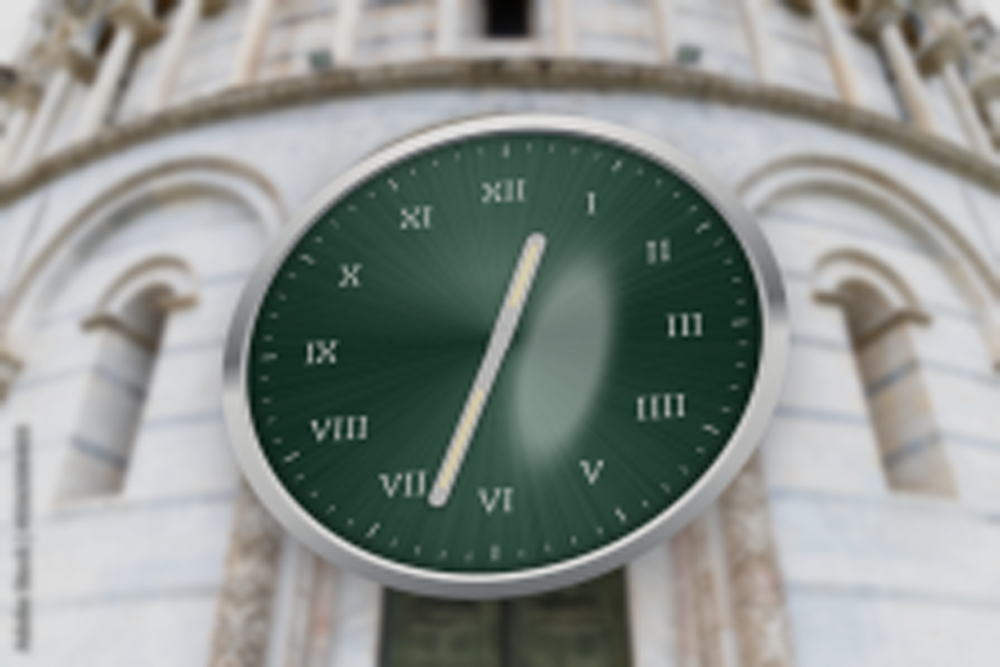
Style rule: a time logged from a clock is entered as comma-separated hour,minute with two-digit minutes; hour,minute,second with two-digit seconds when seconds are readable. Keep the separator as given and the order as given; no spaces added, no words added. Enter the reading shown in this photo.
12,33
